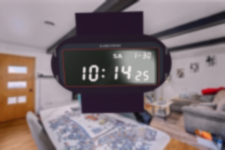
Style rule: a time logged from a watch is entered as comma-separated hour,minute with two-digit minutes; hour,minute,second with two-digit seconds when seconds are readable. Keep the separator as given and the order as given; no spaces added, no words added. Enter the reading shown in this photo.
10,14,25
